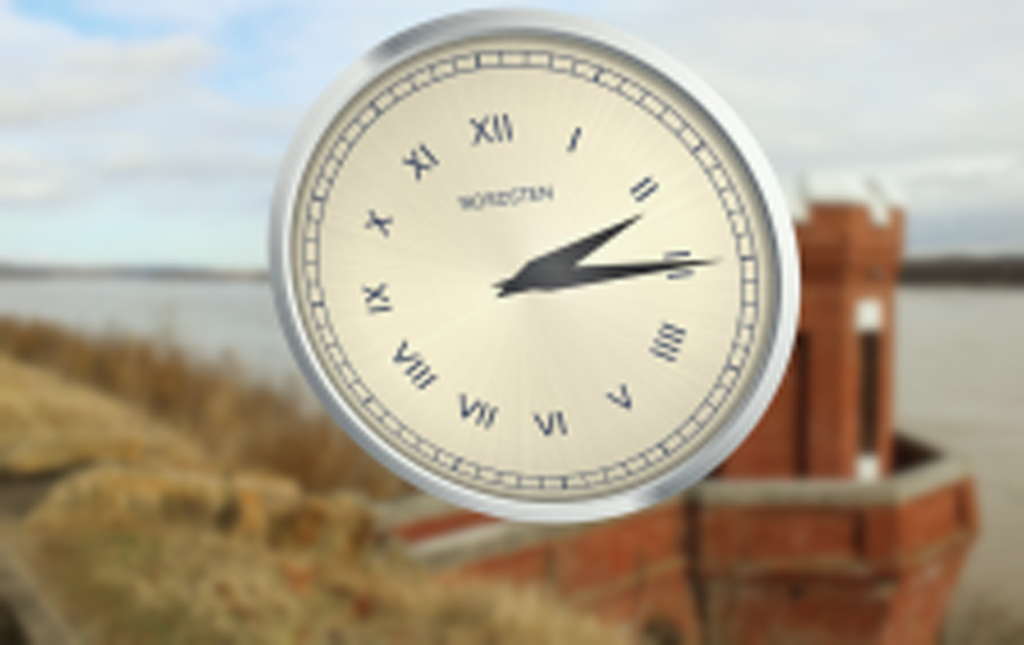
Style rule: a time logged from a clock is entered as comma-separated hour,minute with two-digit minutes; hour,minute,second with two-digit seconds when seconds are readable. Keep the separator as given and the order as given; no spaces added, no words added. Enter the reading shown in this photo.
2,15
